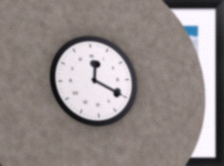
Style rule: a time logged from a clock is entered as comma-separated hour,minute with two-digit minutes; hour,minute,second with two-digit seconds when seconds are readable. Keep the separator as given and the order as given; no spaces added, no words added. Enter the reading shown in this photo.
12,20
